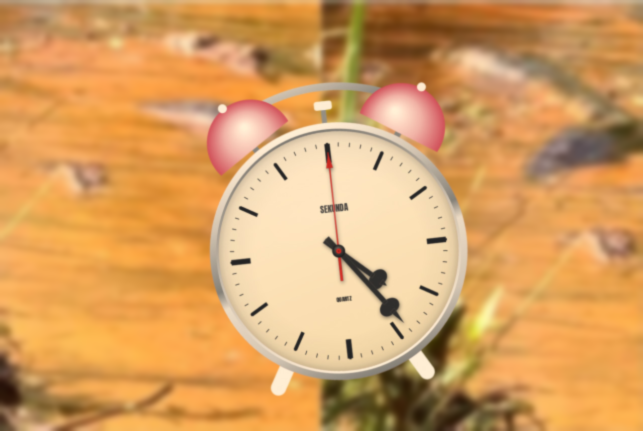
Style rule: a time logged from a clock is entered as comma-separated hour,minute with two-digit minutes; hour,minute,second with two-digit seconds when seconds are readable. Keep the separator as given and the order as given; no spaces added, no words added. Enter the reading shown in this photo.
4,24,00
